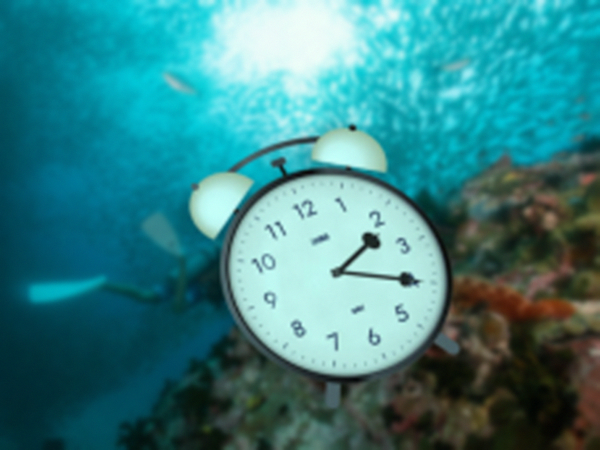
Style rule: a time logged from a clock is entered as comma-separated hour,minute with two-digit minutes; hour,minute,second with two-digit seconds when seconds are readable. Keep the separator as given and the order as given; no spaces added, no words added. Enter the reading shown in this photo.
2,20
